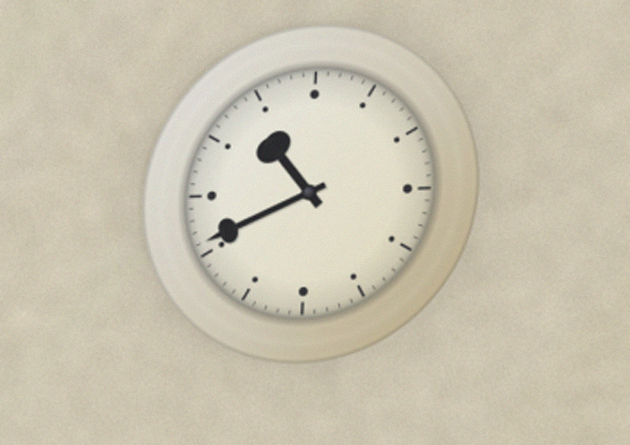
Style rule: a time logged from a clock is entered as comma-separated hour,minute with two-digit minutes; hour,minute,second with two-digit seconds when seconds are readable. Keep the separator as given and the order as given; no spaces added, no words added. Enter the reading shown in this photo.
10,41
